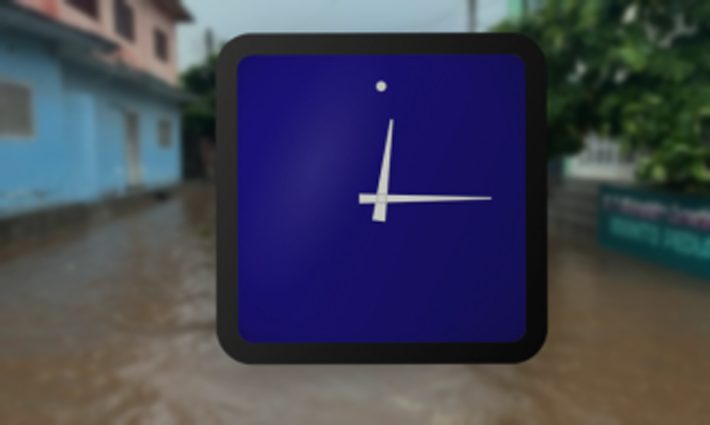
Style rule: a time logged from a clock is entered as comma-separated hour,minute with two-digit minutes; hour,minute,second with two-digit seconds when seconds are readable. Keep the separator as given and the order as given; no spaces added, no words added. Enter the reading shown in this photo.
12,15
